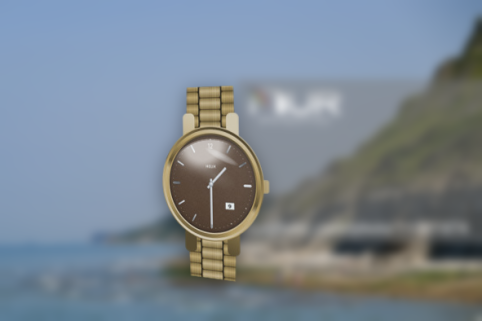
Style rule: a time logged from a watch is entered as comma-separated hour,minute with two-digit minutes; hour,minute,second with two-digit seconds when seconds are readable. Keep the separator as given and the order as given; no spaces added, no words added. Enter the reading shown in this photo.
1,30
